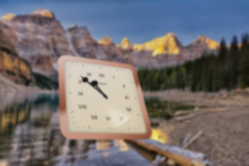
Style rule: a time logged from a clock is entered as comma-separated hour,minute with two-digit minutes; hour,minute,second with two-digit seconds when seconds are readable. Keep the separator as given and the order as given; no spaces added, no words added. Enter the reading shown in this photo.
10,52
